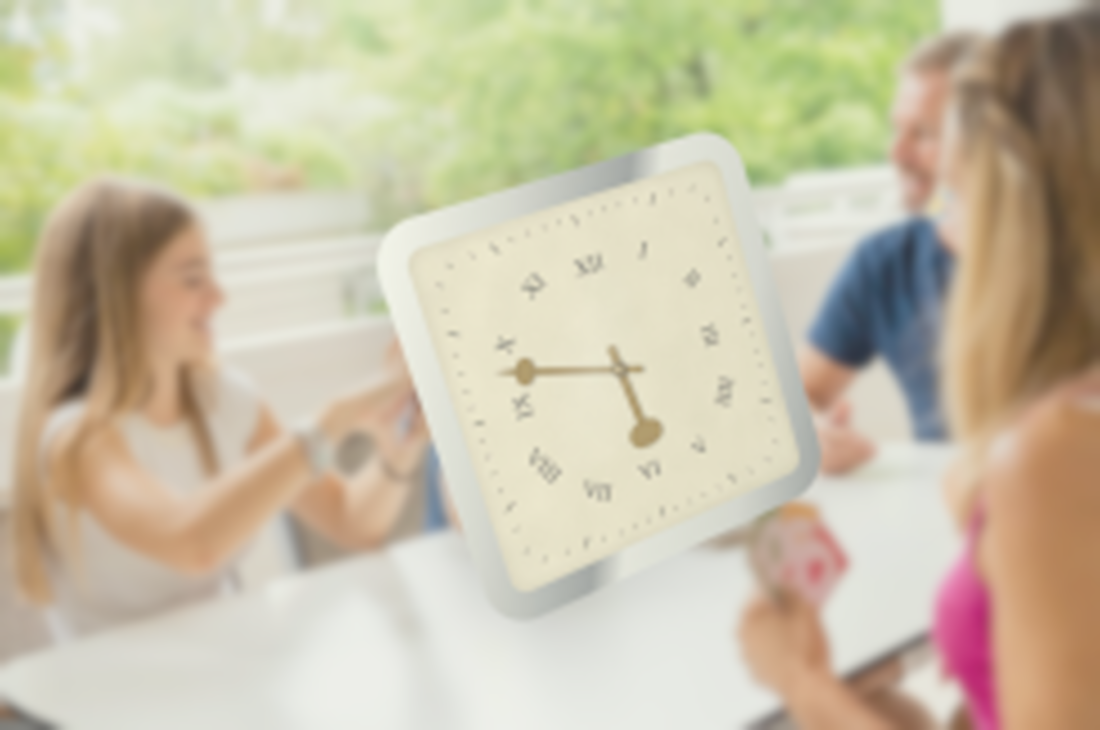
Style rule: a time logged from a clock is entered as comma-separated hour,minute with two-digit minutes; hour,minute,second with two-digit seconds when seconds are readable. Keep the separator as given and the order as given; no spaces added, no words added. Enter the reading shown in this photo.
5,48
